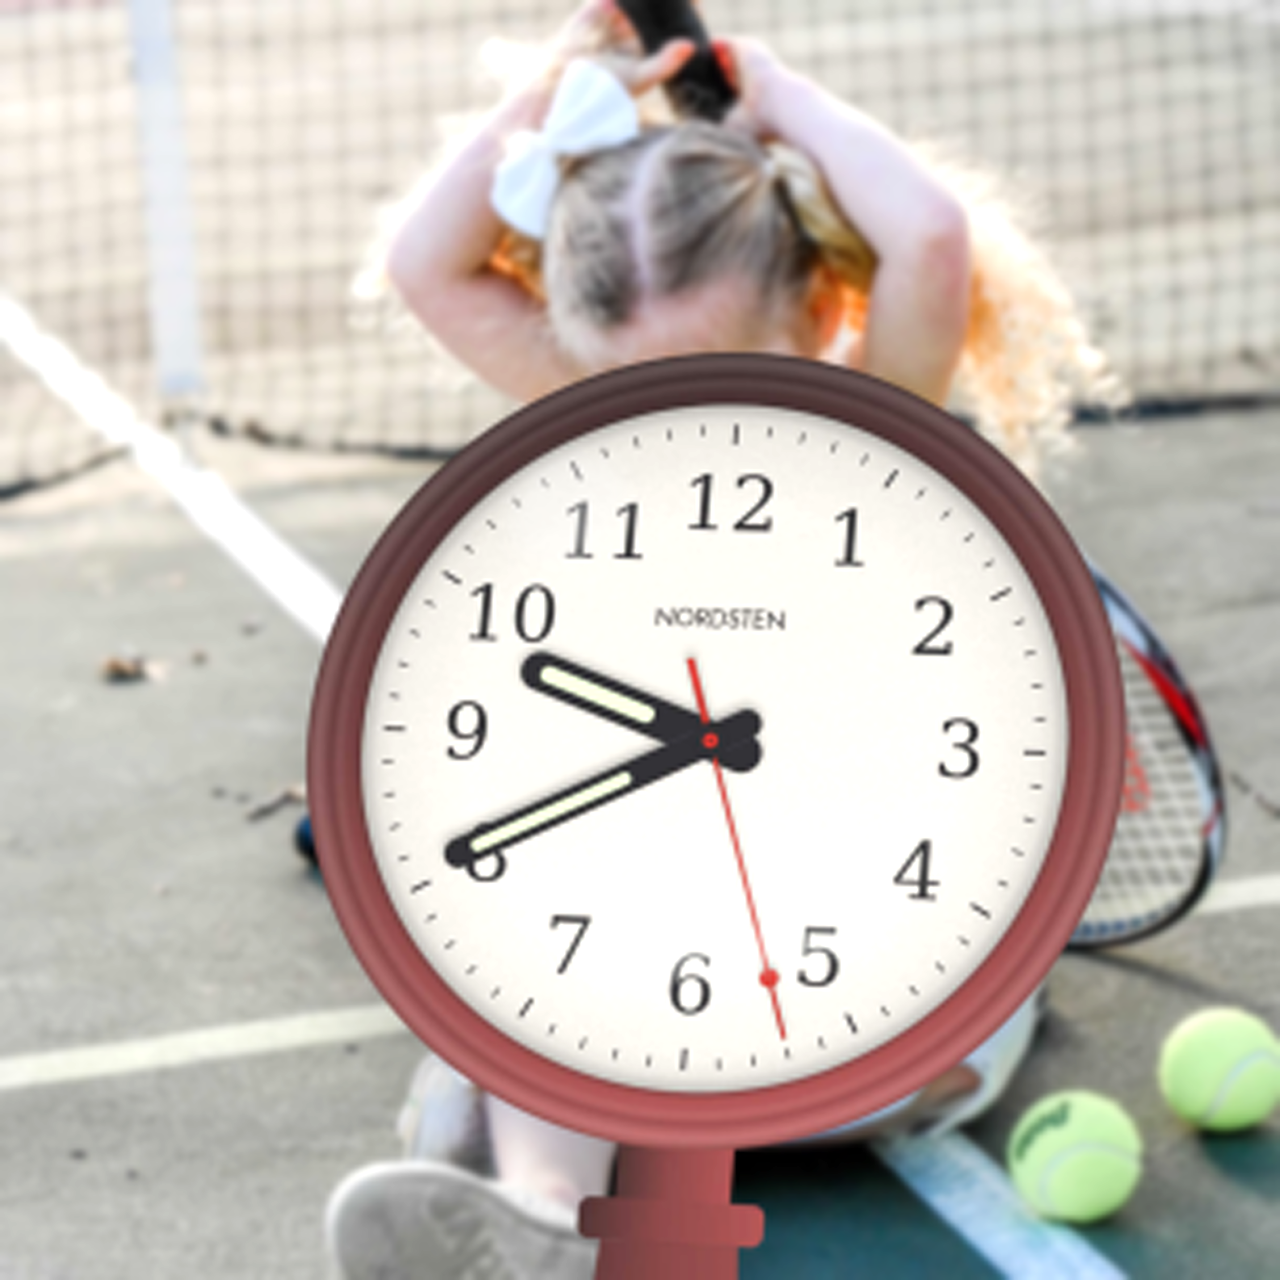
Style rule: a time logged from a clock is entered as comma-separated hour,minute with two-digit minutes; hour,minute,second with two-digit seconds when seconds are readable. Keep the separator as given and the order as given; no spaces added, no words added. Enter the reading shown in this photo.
9,40,27
